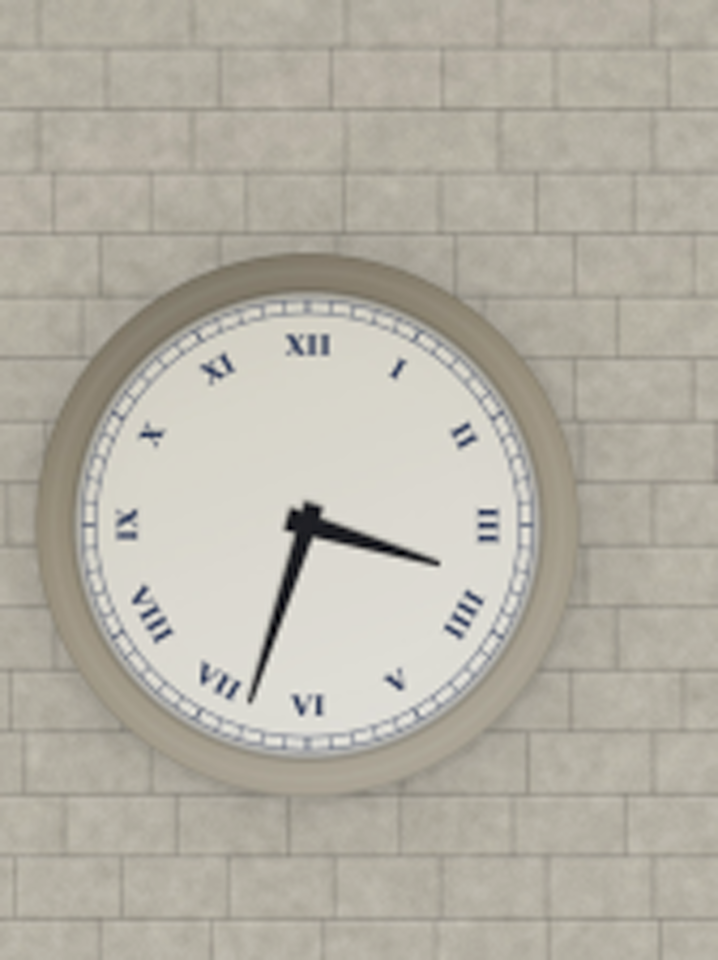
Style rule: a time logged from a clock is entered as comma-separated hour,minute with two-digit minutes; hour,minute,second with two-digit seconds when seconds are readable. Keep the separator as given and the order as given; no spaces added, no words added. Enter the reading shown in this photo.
3,33
